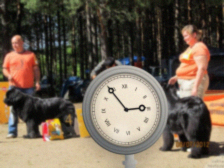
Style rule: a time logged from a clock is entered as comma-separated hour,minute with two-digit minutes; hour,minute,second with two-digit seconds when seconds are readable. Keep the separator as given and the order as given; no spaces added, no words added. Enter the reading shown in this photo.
2,54
